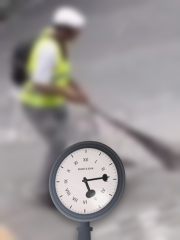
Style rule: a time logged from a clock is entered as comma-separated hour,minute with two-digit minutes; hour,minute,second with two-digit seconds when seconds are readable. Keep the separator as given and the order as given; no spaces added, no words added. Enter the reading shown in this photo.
5,14
